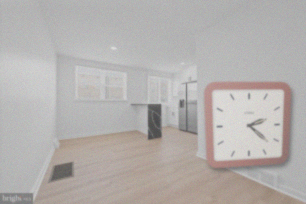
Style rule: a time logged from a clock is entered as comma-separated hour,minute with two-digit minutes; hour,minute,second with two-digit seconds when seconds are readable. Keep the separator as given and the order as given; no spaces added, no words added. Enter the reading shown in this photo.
2,22
